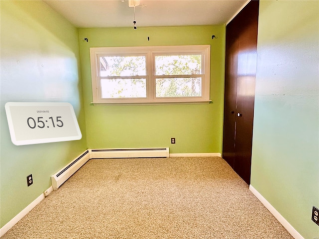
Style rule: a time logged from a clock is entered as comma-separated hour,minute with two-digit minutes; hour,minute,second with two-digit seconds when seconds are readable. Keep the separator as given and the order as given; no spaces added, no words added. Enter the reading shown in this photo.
5,15
